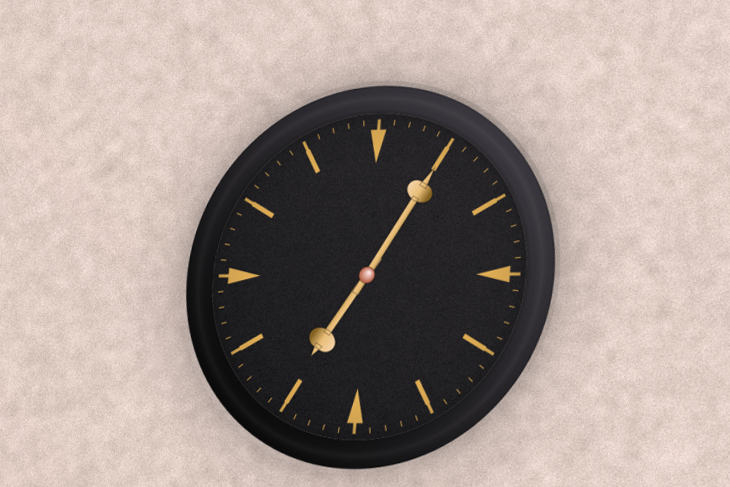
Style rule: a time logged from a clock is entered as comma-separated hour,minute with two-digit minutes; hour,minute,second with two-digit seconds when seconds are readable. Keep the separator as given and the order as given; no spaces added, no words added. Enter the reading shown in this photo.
7,05
